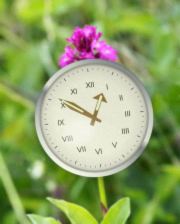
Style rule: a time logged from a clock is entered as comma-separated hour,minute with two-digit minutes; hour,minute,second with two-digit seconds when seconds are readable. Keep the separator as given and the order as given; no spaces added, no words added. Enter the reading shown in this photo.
12,51
